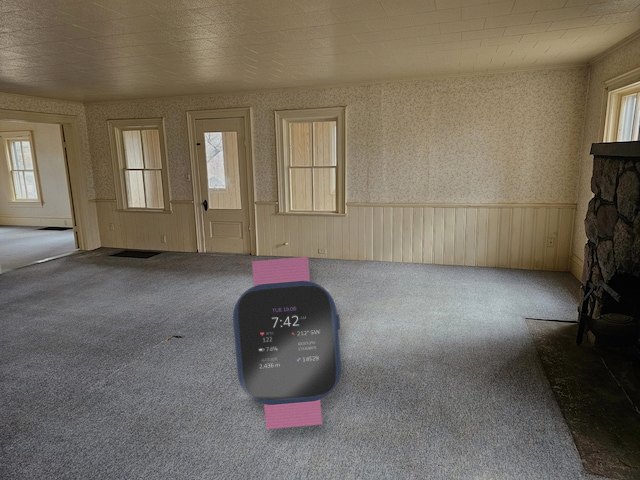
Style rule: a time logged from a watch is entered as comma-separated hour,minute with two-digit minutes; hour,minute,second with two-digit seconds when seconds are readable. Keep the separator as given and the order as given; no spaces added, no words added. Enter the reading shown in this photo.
7,42
